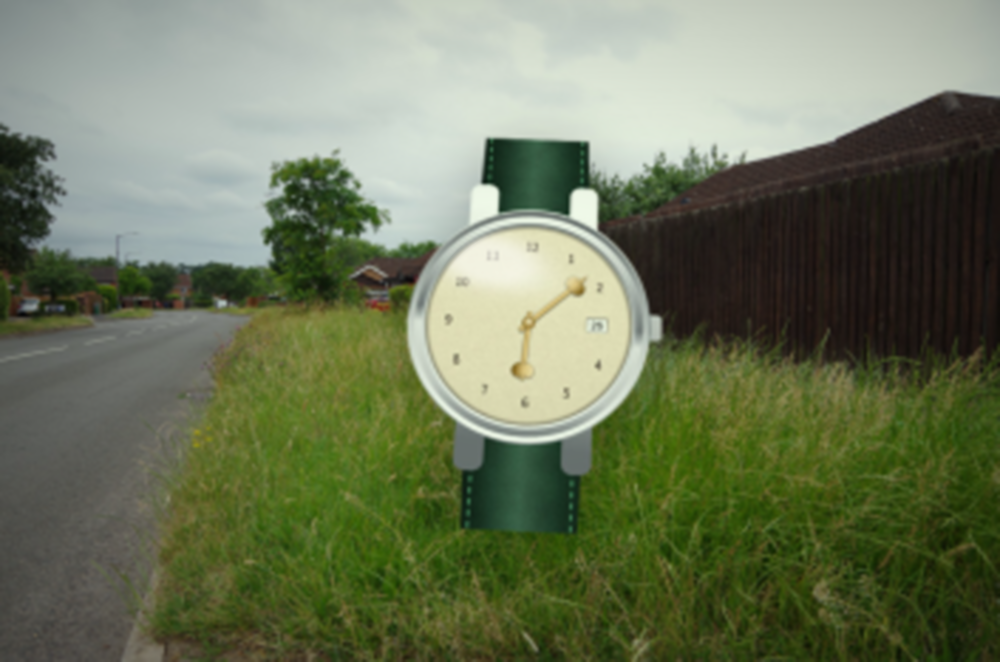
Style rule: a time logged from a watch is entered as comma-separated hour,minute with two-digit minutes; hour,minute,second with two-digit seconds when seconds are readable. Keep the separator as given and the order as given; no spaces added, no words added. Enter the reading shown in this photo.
6,08
